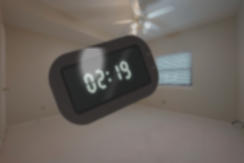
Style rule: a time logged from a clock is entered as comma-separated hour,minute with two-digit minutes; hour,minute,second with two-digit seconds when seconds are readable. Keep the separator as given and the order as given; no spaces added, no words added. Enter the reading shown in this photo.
2,19
